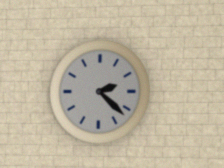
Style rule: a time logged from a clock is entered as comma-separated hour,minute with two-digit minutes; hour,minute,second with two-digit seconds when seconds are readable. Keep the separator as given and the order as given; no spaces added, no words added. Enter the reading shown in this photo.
2,22
